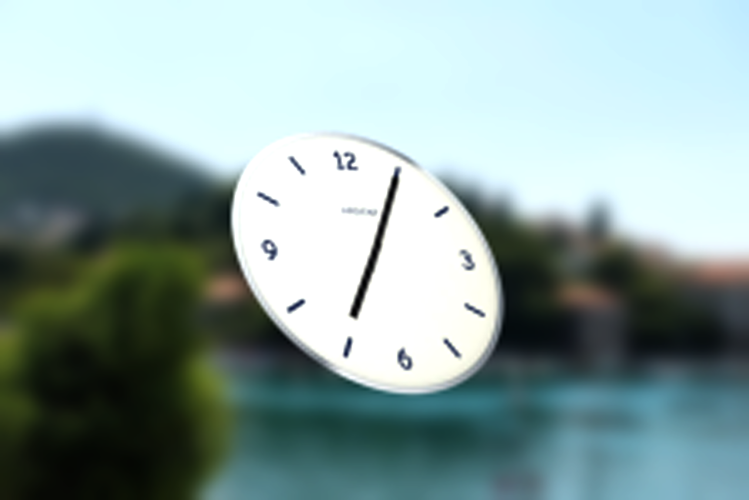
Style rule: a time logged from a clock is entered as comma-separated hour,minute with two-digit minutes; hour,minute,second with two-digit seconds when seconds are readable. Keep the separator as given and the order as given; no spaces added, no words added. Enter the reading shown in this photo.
7,05
